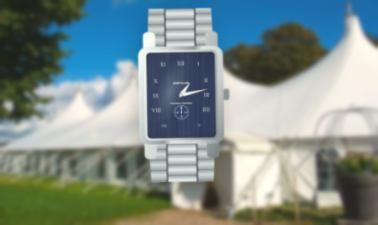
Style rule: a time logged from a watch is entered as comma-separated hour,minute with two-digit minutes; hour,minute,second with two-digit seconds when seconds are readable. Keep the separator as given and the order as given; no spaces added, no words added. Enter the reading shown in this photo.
1,13
